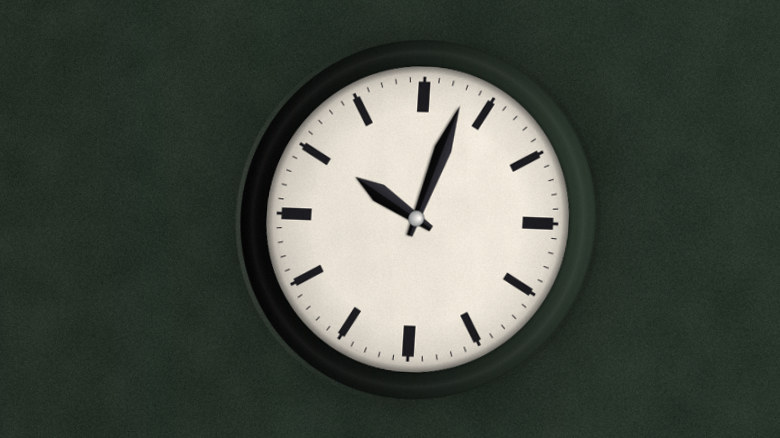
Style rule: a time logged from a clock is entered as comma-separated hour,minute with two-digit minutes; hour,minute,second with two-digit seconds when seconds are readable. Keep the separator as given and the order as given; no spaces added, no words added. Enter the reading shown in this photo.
10,03
